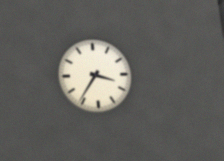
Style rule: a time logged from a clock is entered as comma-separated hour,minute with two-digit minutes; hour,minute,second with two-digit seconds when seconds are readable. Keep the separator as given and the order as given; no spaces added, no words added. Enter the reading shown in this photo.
3,36
